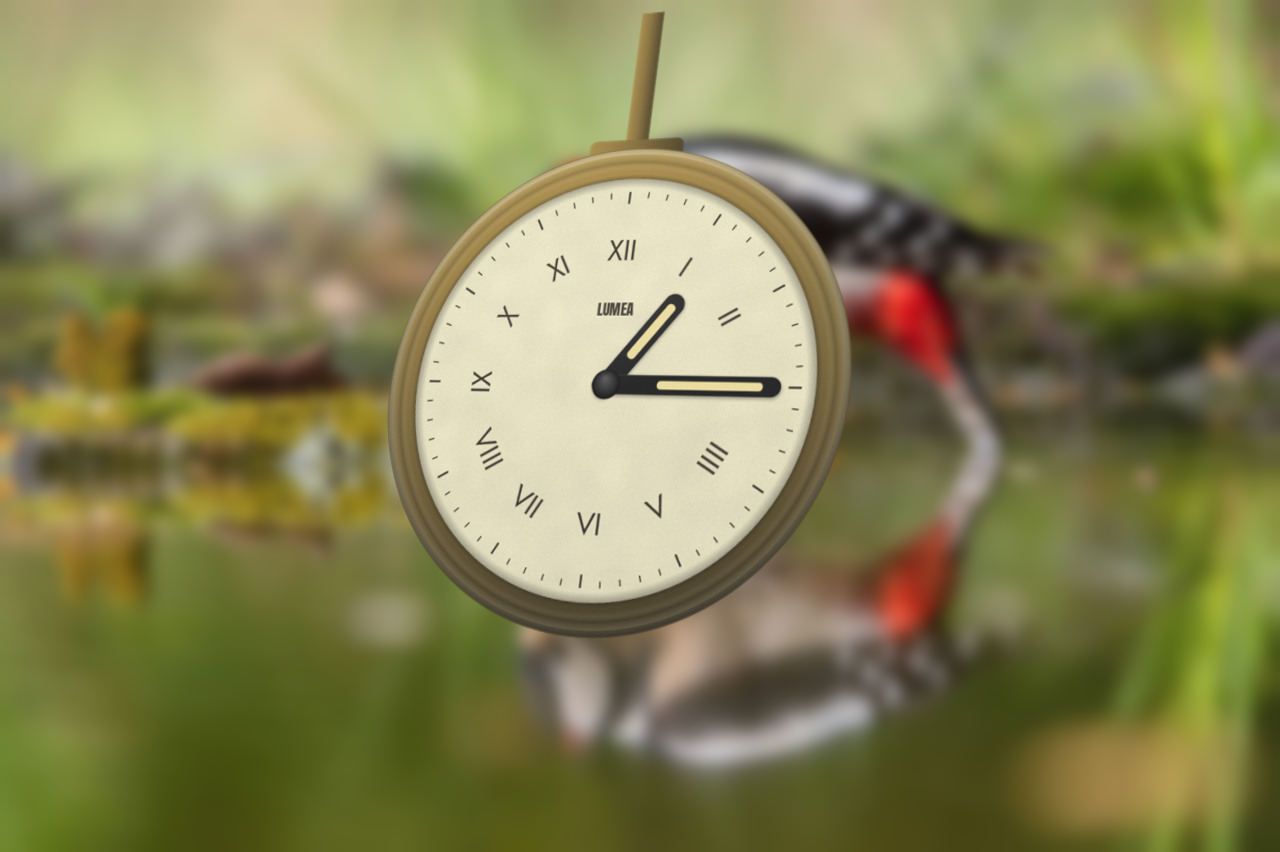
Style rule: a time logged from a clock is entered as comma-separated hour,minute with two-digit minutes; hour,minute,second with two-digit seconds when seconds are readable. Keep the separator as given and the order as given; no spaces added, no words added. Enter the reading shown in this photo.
1,15
